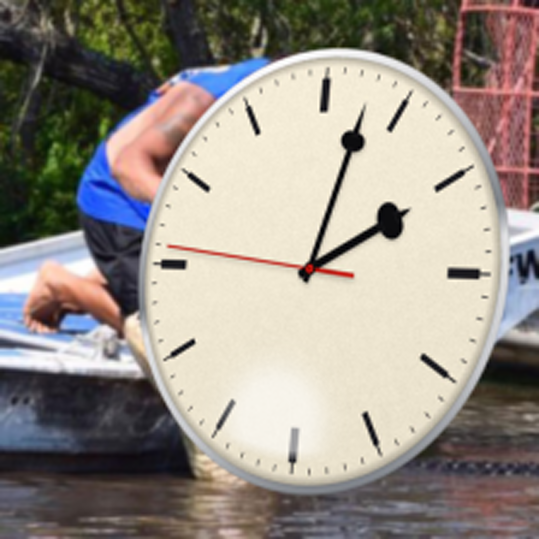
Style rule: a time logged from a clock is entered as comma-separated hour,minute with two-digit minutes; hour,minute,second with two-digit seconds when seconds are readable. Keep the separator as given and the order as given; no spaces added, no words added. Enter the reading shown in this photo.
2,02,46
